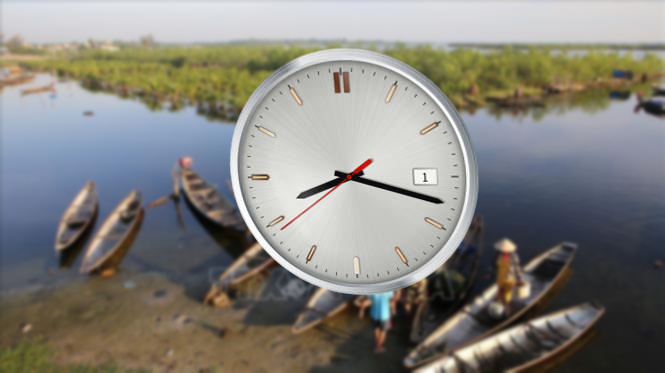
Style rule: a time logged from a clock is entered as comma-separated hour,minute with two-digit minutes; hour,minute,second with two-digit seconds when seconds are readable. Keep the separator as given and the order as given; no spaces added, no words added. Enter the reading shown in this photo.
8,17,39
